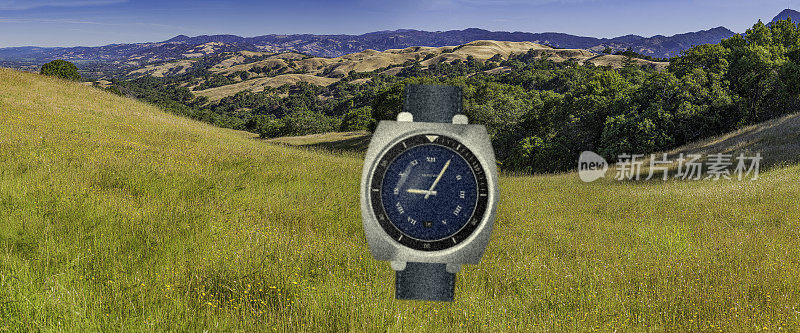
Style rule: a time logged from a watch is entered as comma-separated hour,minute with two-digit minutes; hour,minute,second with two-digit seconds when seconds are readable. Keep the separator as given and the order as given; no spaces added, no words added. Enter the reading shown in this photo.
9,05
